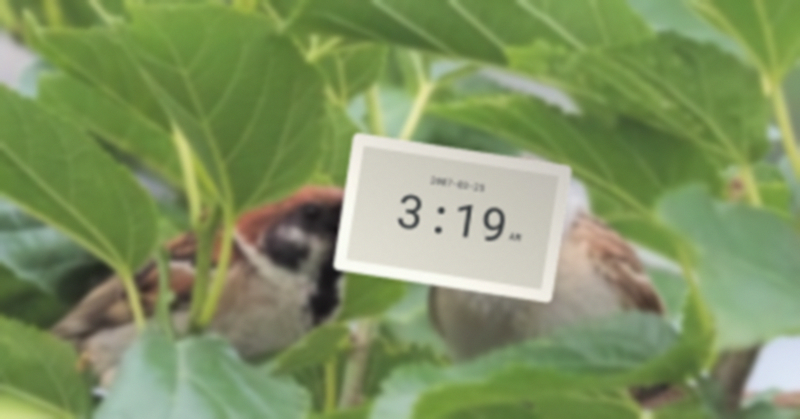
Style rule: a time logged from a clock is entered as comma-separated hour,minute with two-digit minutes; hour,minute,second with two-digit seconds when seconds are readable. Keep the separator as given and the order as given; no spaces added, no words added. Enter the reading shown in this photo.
3,19
